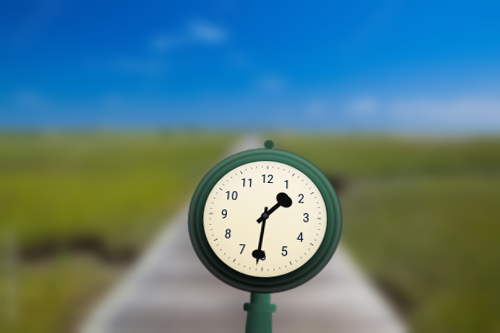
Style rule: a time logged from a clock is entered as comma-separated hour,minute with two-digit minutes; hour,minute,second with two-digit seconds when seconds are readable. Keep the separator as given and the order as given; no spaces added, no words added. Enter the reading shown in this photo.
1,31
